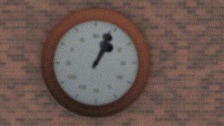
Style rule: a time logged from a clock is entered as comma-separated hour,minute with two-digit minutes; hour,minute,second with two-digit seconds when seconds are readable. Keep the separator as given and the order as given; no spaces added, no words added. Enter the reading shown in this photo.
1,04
